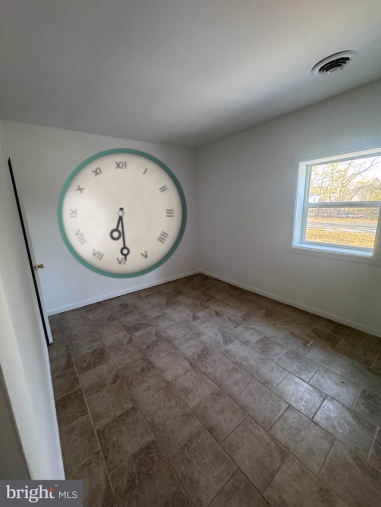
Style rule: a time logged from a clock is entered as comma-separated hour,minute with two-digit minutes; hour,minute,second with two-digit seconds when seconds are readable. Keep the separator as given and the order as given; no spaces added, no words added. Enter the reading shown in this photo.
6,29
